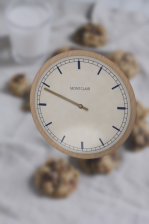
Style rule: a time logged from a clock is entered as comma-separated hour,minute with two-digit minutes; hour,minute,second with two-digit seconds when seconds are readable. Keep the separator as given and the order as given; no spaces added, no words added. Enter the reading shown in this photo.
9,49
